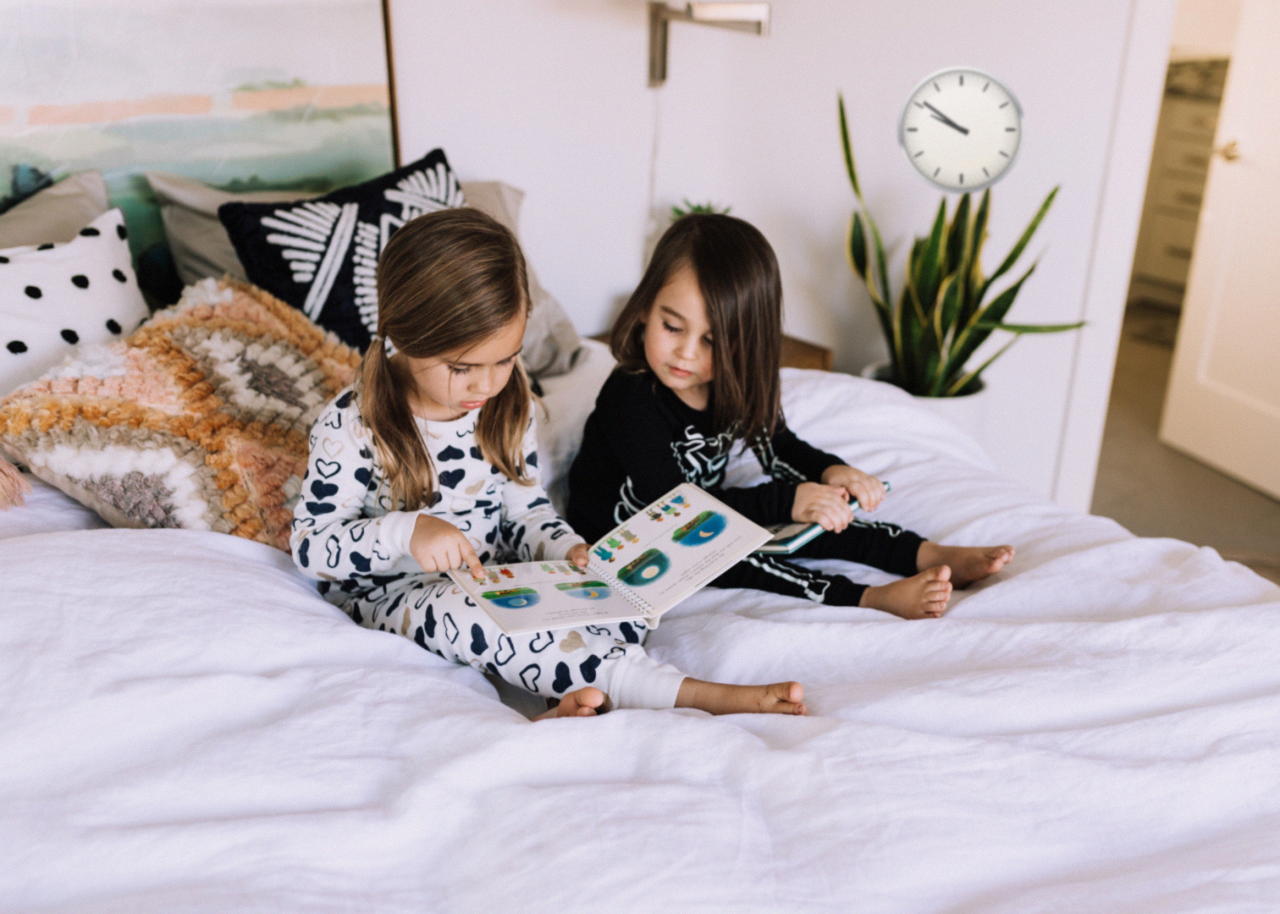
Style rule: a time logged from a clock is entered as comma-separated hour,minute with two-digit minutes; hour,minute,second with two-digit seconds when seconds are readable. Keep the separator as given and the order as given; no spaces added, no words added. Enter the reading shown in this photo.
9,51
